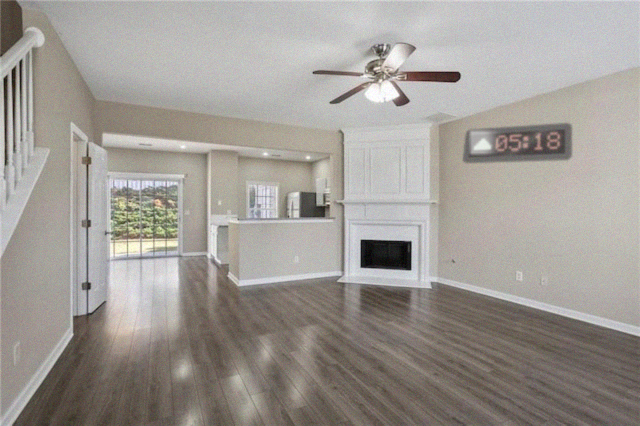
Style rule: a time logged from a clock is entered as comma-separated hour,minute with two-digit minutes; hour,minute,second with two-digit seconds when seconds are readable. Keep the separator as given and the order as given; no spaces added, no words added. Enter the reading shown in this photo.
5,18
